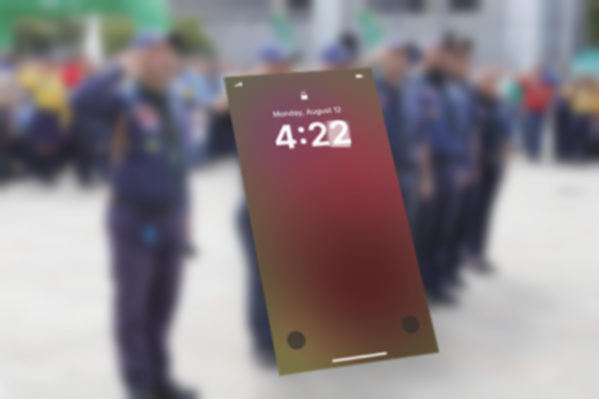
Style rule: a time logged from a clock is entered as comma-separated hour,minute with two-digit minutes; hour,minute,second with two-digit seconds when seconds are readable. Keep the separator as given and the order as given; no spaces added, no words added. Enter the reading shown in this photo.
4,22
